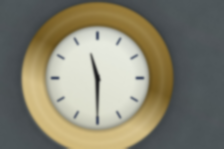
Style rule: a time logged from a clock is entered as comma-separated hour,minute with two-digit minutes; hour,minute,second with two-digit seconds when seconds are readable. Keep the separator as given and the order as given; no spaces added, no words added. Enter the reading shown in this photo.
11,30
